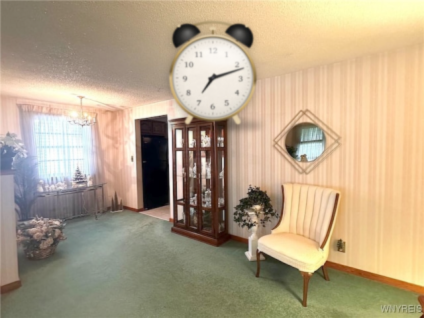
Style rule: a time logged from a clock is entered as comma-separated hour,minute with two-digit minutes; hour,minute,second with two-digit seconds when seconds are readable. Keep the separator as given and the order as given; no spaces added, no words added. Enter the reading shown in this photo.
7,12
